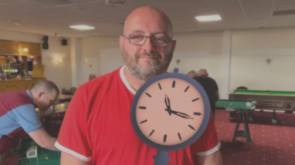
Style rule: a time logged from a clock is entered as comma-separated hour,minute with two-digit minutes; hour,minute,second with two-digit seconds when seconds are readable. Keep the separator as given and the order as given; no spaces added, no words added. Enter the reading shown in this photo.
11,17
